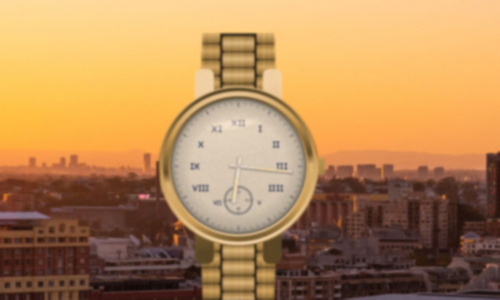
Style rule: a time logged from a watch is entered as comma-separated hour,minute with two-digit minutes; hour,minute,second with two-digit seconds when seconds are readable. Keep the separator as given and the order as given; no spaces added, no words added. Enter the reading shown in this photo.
6,16
